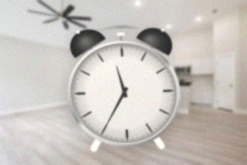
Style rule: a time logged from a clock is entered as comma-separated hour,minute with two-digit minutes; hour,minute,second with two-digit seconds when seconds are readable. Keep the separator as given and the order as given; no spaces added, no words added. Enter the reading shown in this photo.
11,35
